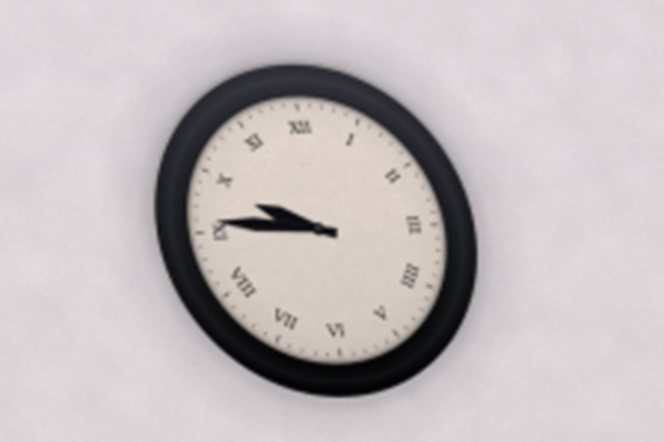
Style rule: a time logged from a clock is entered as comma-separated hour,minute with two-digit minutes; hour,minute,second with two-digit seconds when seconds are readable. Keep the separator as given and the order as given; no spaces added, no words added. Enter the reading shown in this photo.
9,46
